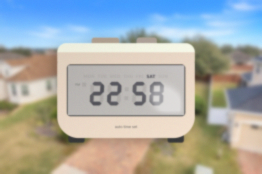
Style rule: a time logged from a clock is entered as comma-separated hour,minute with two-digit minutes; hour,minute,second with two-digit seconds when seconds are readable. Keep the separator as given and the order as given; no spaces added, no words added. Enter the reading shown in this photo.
22,58
